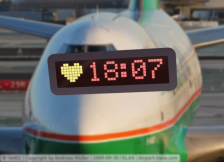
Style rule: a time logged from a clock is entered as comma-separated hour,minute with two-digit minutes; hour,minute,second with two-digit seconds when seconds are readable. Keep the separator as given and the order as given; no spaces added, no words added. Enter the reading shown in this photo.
18,07
